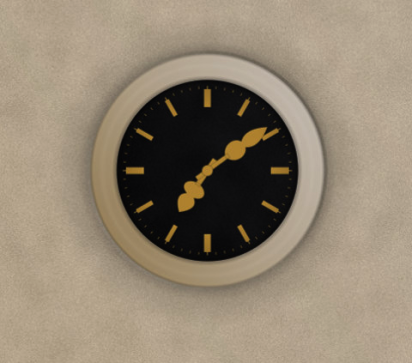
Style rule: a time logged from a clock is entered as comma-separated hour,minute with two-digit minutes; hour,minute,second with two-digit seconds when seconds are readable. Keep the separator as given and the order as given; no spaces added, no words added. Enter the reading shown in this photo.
7,09
